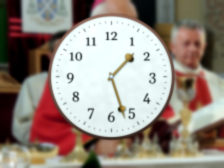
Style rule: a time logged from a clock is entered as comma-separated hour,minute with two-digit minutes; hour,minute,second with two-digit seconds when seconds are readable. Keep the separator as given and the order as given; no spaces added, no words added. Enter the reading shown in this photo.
1,27
